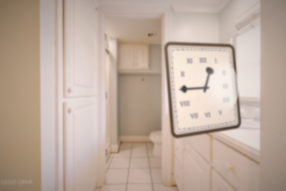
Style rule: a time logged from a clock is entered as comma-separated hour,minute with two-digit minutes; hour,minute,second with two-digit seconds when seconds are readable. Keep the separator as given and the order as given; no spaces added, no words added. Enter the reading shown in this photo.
12,45
